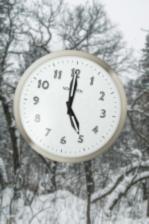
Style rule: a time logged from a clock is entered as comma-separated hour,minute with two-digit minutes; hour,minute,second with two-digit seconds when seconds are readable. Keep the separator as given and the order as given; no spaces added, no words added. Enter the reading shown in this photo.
5,00
